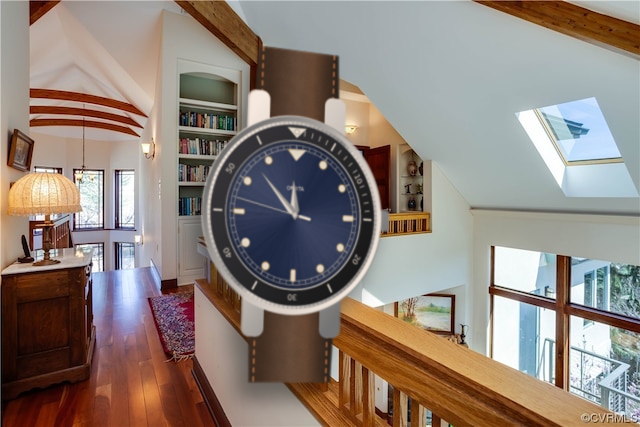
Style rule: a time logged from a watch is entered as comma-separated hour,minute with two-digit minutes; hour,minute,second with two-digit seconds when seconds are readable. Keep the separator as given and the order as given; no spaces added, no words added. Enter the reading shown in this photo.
11,52,47
